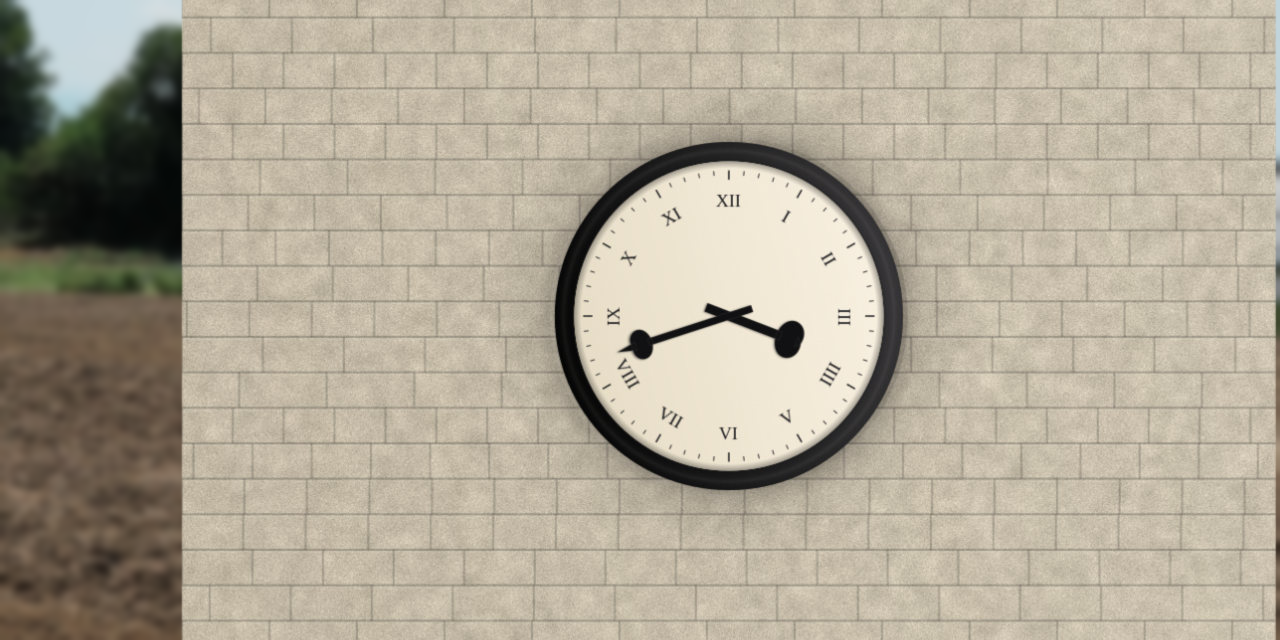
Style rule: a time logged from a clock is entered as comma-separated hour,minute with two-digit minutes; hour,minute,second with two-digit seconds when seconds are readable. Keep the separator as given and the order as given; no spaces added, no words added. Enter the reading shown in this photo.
3,42
